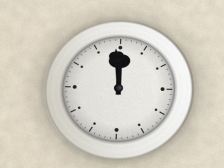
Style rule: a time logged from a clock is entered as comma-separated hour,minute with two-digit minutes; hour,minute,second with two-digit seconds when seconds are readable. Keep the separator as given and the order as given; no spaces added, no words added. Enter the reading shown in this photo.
11,59
